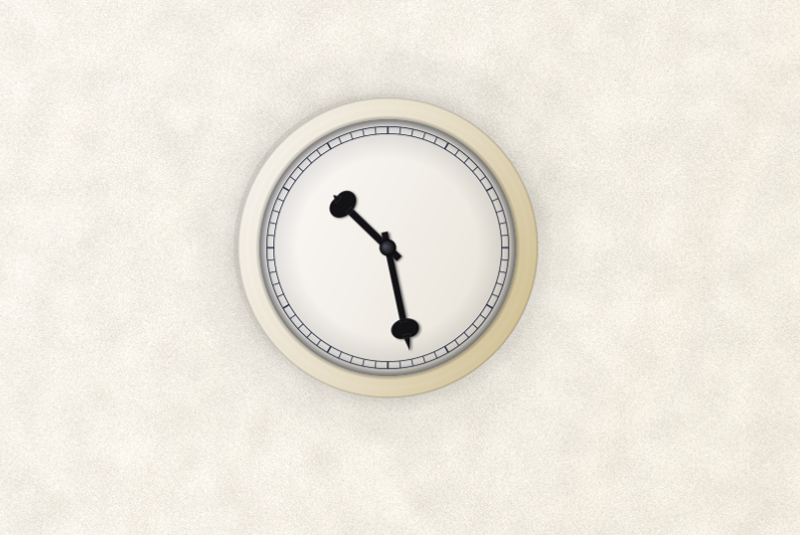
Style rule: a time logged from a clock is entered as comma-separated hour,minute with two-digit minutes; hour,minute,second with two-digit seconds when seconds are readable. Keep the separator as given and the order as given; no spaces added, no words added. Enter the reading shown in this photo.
10,28
